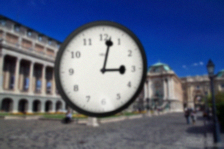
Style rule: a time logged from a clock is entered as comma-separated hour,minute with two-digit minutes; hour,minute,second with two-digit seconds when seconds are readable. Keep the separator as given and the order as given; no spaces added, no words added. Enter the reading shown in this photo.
3,02
